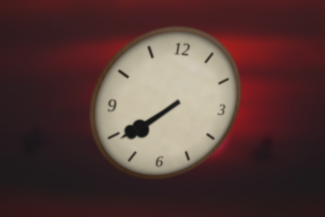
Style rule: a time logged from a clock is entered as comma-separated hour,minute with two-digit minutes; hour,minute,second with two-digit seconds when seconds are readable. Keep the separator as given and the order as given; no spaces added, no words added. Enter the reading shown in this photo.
7,39
